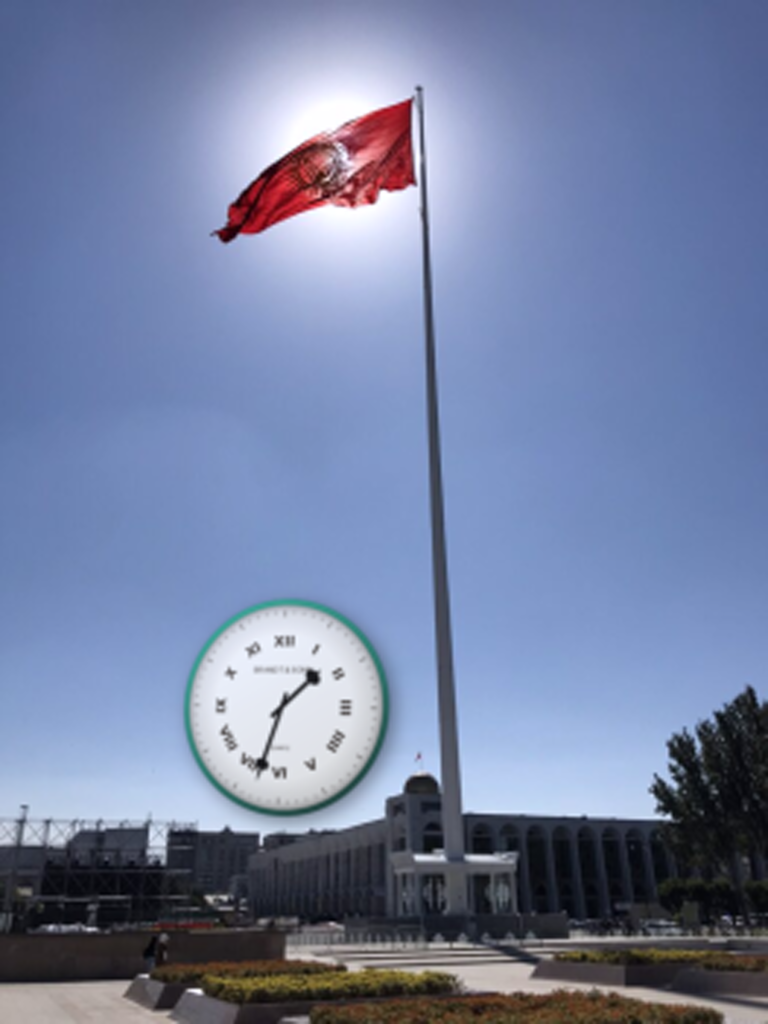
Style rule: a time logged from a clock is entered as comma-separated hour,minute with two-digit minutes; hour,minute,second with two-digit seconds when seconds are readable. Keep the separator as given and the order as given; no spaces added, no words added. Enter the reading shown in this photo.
1,33
